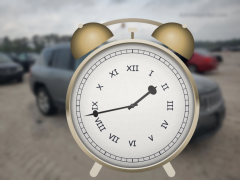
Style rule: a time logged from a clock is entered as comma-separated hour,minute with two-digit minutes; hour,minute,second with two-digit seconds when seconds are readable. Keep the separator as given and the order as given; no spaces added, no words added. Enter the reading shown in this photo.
1,43
